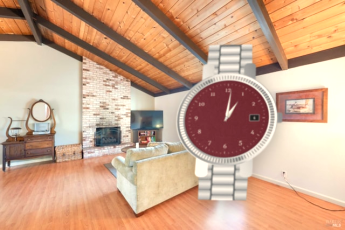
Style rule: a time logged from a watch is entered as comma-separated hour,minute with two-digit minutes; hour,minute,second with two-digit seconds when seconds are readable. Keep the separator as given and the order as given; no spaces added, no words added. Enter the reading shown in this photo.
1,01
